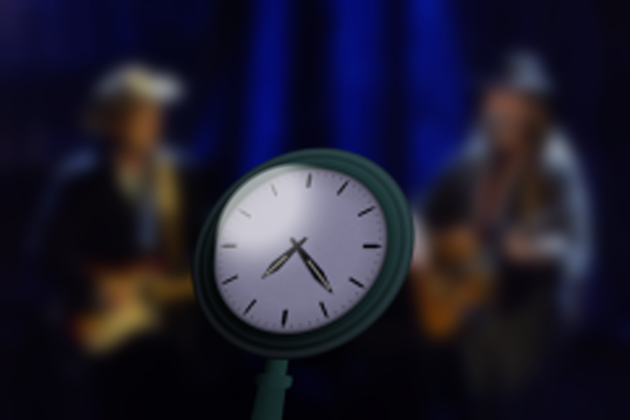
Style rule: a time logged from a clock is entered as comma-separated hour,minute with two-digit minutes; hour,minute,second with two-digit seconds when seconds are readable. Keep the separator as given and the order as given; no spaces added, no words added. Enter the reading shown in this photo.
7,23
